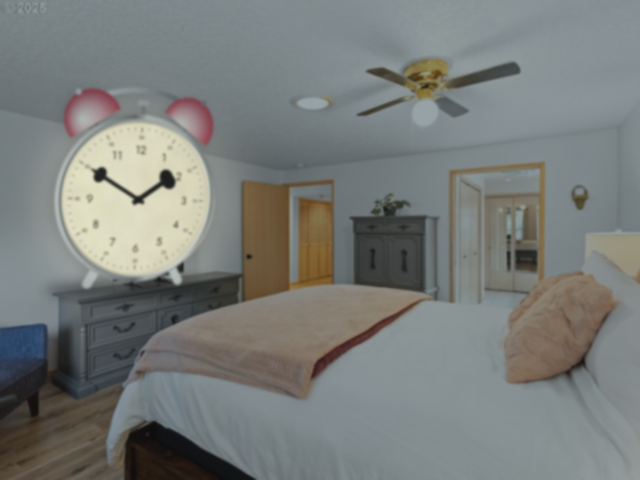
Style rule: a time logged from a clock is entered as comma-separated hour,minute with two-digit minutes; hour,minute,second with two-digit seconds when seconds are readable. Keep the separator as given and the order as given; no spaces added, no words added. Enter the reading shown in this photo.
1,50
